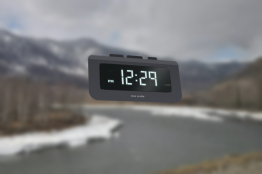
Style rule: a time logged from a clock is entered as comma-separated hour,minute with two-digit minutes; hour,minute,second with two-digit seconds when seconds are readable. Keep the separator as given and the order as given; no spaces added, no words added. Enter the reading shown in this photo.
12,29
